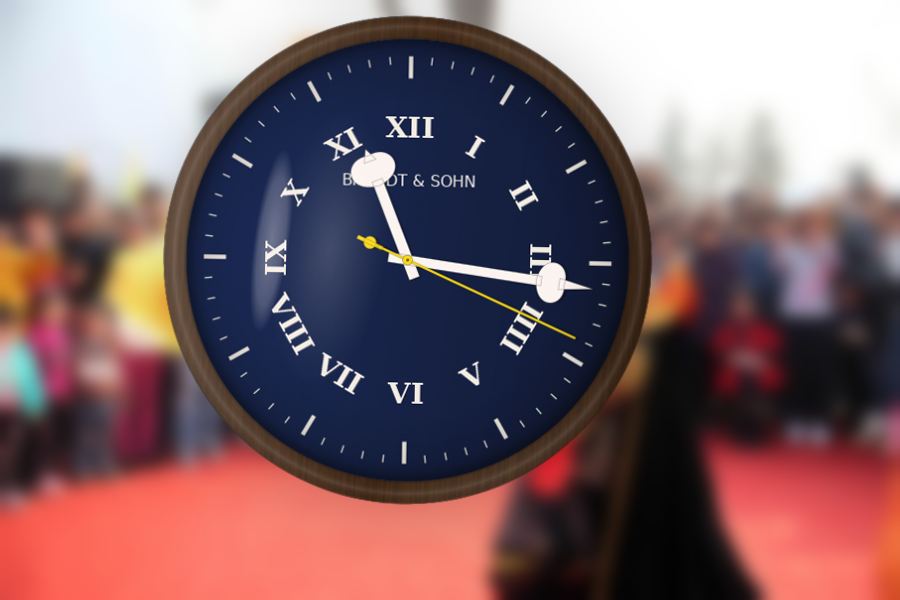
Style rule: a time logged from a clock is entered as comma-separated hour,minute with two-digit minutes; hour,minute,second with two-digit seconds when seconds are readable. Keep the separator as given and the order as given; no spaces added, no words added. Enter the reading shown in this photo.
11,16,19
